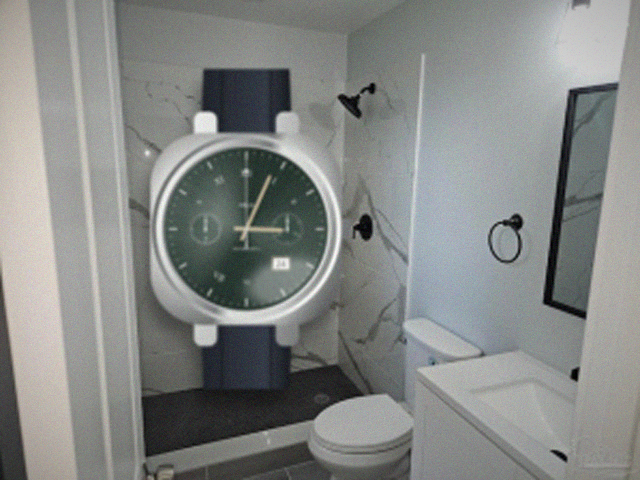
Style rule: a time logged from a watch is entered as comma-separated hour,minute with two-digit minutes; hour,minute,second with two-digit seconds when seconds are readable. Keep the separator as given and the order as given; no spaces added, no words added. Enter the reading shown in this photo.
3,04
